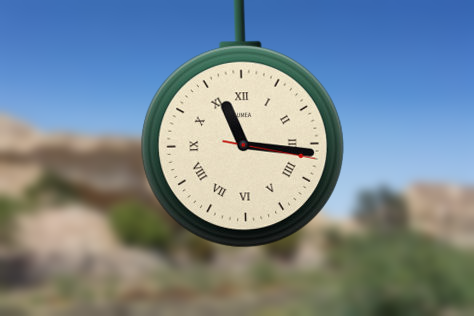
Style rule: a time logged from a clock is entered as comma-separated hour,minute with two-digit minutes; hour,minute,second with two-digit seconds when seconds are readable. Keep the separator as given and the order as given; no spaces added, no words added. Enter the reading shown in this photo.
11,16,17
